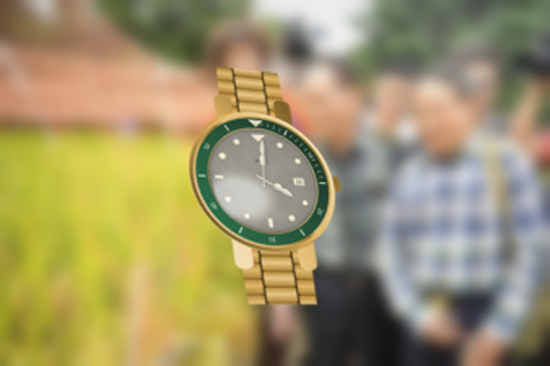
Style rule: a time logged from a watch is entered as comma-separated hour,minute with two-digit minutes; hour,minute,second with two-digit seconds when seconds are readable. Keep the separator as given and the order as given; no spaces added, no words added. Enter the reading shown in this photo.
4,01
